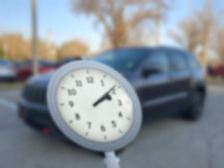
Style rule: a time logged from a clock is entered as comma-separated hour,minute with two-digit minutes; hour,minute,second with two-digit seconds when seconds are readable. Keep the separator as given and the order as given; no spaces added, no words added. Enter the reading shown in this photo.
2,09
